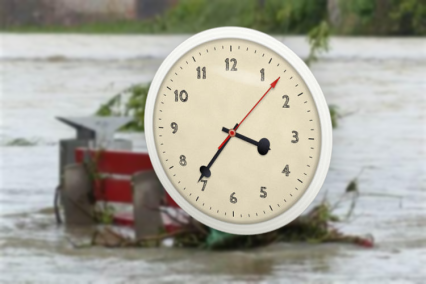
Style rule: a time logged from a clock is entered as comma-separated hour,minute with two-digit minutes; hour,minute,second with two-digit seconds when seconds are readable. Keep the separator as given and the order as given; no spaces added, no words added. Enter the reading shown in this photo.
3,36,07
